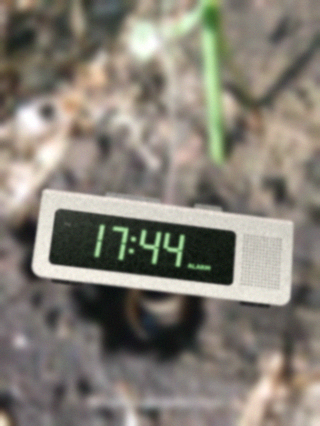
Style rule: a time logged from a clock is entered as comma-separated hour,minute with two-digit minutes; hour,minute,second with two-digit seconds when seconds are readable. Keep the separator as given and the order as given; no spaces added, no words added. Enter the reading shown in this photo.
17,44
